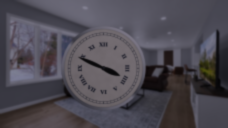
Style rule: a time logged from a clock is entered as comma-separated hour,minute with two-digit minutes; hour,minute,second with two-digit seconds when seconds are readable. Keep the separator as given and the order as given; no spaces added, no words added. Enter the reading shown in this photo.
3,49
